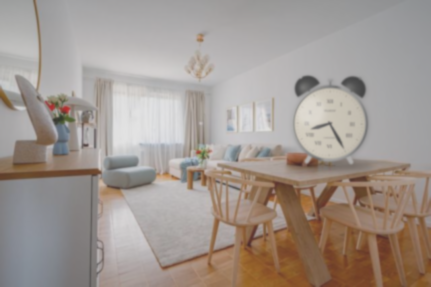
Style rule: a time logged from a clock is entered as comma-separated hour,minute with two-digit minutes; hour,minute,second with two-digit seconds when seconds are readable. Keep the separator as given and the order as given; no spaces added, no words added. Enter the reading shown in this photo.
8,25
